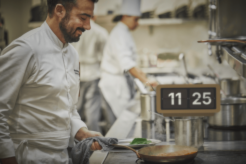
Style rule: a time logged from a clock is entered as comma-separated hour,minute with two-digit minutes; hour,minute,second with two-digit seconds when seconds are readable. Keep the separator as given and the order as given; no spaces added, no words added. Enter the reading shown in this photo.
11,25
